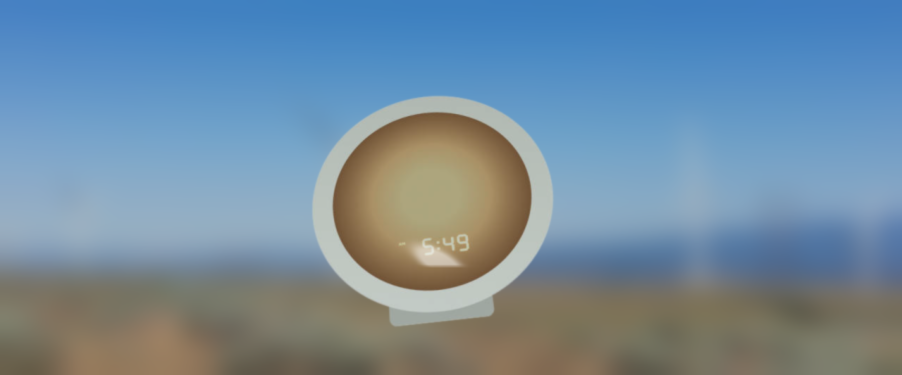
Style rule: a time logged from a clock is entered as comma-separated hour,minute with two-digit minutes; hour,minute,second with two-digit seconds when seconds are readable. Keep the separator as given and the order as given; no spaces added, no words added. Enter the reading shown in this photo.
5,49
